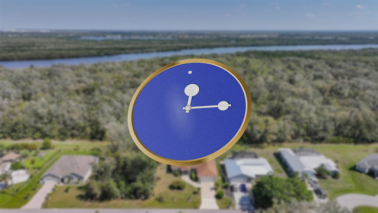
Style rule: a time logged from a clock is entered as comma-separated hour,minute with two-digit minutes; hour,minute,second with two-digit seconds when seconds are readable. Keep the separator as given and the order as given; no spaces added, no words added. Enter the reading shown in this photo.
12,15
